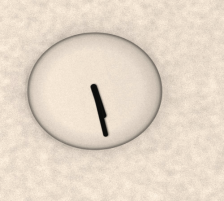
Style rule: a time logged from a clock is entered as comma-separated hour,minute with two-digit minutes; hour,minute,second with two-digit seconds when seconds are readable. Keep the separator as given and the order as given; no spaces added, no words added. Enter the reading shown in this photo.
5,28
